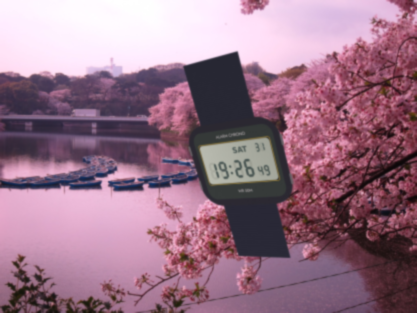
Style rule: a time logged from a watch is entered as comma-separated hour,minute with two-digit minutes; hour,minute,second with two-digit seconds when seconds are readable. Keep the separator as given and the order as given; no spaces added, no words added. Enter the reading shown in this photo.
19,26,49
